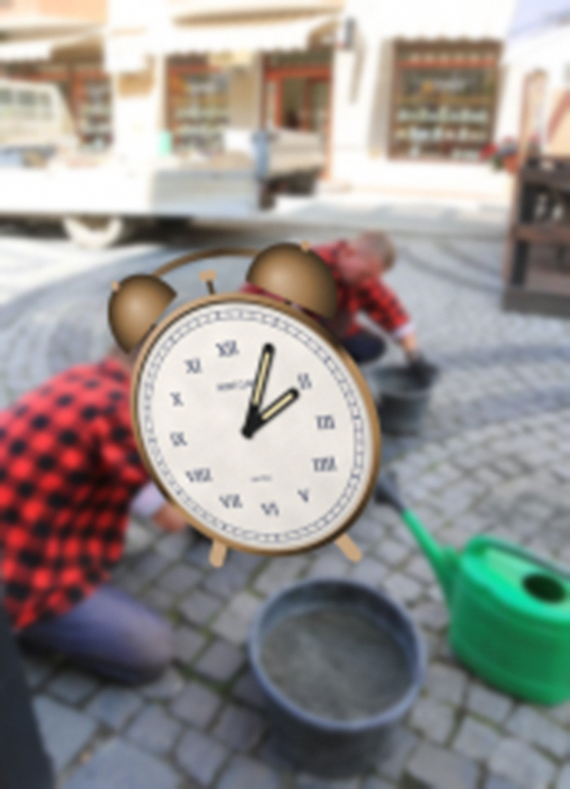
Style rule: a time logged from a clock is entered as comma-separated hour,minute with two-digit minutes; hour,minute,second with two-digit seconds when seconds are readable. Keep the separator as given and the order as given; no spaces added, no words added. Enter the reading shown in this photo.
2,05
